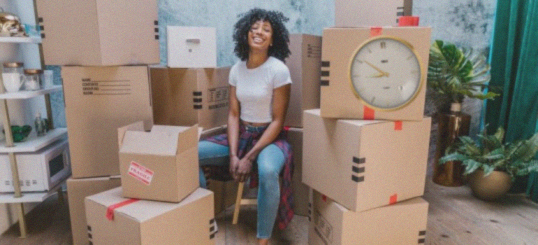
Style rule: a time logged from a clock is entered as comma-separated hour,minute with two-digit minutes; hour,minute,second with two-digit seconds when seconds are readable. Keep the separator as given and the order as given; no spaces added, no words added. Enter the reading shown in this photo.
8,51
